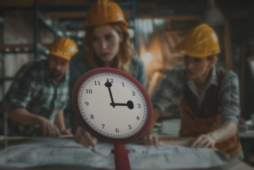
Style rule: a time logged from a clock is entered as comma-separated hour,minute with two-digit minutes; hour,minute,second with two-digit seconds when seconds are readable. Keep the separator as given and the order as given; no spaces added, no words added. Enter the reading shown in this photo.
2,59
